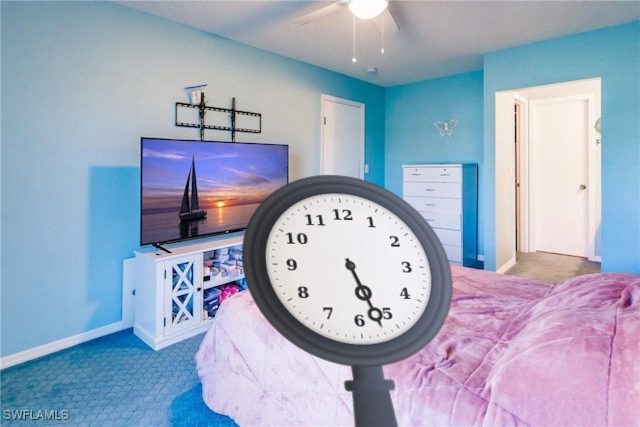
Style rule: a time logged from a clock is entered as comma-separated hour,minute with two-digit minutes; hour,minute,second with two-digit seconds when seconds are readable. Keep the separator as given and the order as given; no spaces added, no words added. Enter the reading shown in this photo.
5,27
